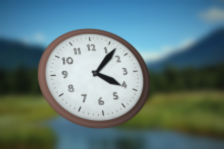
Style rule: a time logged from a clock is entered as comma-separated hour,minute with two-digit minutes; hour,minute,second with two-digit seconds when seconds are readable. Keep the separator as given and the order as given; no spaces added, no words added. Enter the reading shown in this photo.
4,07
